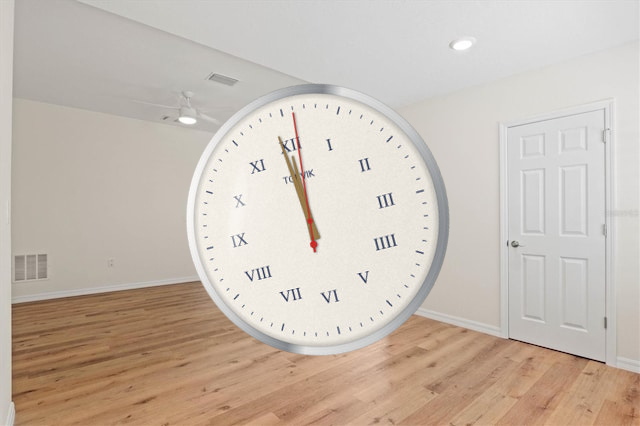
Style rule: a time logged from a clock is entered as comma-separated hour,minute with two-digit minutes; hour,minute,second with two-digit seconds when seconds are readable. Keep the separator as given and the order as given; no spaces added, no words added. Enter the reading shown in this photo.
11,59,01
